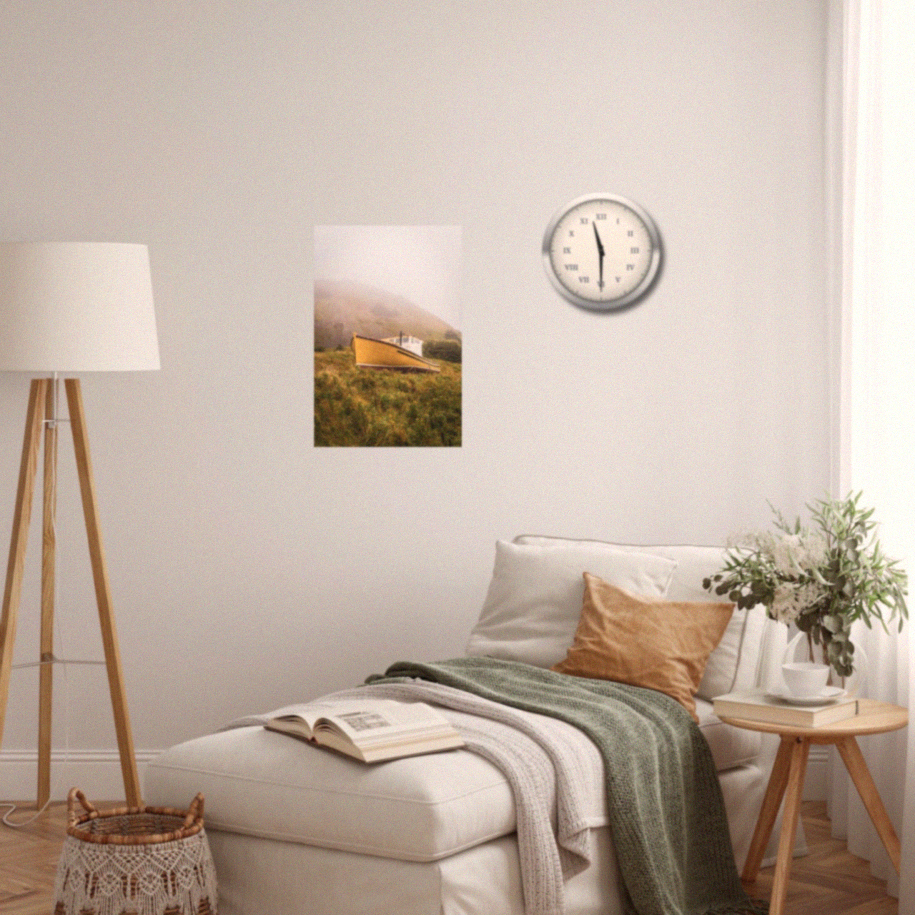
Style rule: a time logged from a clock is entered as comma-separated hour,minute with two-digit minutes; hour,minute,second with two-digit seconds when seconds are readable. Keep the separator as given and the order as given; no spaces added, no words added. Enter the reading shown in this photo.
11,30
